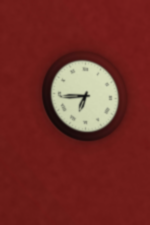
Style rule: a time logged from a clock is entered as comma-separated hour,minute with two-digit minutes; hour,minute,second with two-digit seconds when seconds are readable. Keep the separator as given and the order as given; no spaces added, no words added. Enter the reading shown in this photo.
6,44
